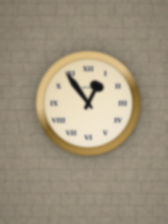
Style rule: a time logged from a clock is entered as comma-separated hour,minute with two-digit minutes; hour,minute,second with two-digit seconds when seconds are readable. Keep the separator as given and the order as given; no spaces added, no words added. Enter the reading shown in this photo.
12,54
